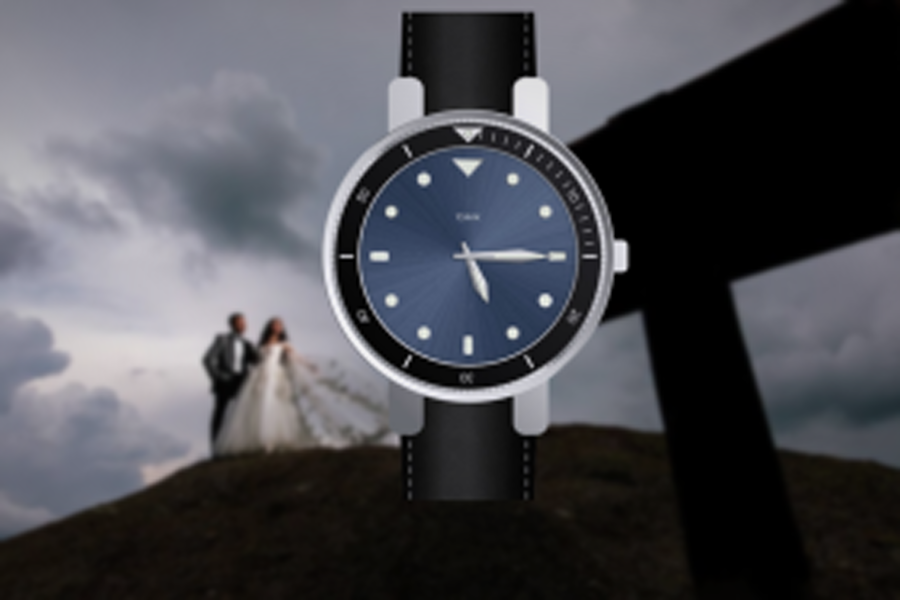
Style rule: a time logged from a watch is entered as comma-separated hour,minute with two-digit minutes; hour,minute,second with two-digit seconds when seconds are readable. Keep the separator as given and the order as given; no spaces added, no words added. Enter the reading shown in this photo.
5,15
